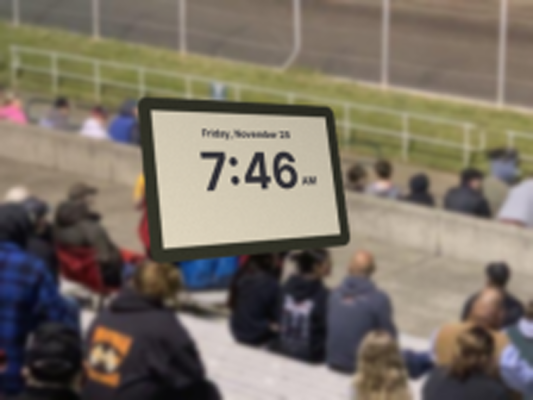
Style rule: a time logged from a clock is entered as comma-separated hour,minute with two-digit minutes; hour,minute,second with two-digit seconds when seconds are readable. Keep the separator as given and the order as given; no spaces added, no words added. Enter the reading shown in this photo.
7,46
